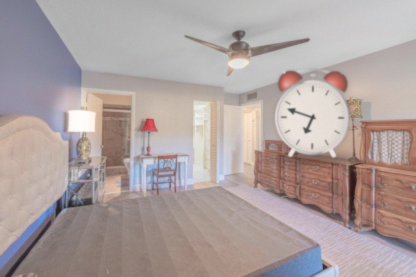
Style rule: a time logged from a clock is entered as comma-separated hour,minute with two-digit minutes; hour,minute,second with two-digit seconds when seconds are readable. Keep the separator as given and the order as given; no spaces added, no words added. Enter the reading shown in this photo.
6,48
